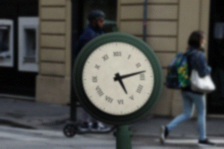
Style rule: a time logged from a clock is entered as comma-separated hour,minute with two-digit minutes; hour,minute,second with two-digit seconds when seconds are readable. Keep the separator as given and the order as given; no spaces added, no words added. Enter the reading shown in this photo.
5,13
